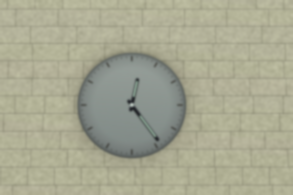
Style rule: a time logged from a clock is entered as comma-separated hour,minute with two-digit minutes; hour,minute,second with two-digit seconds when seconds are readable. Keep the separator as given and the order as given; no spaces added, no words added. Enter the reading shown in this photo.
12,24
